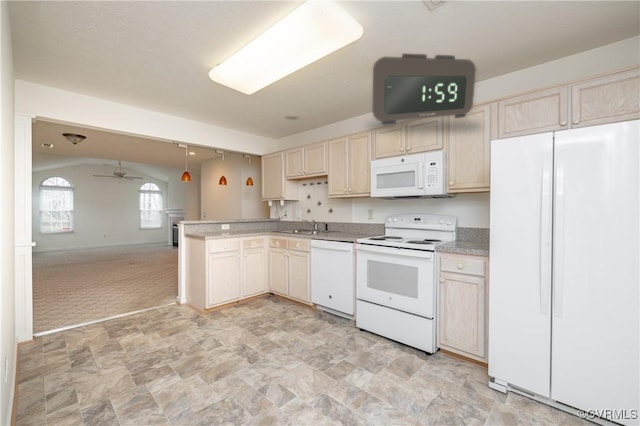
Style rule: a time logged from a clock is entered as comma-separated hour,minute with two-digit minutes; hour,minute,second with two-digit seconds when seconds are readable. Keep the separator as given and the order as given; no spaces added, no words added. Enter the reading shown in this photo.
1,59
